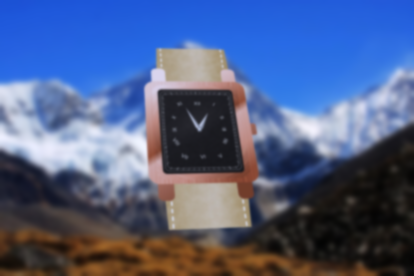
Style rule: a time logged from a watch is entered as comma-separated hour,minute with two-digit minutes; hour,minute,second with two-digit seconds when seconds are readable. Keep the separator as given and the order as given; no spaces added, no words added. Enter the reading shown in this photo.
12,56
